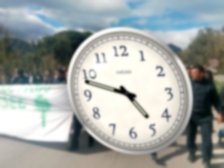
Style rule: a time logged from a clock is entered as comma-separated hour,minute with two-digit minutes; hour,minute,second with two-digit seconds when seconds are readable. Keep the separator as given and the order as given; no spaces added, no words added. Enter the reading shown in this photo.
4,48
